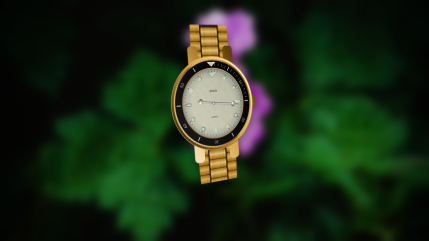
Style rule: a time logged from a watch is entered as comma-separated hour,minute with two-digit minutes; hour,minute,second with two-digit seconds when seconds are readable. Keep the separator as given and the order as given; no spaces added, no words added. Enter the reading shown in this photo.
9,16
